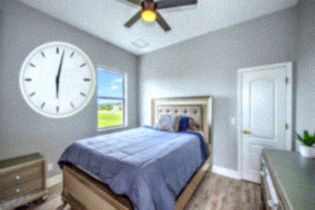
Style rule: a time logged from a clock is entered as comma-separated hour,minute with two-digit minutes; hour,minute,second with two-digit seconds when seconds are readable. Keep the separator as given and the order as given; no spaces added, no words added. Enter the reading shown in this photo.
6,02
